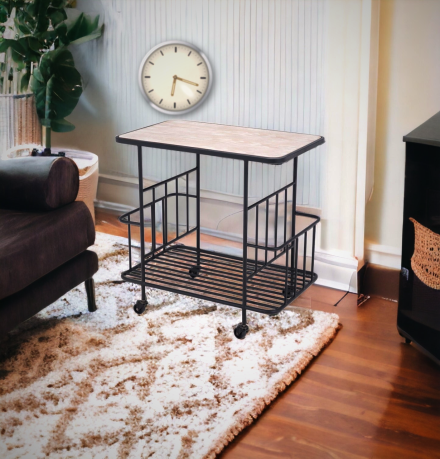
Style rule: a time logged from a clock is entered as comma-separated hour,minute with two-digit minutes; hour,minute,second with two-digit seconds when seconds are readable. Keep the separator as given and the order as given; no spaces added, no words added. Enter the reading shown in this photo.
6,18
